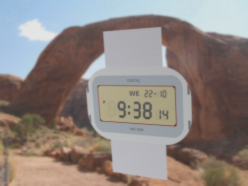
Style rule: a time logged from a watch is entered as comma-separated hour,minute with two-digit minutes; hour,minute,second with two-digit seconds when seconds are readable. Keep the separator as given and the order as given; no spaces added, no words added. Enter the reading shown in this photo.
9,38,14
